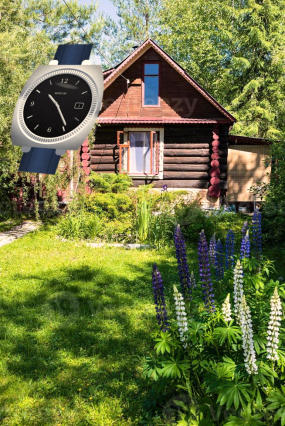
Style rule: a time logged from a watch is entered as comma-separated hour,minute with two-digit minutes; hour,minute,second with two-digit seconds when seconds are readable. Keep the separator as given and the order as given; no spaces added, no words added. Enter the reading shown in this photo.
10,24
